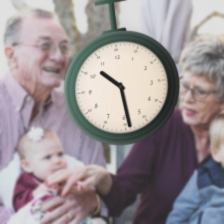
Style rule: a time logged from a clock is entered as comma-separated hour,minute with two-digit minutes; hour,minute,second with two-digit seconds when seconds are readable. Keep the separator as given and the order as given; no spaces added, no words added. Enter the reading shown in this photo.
10,29
